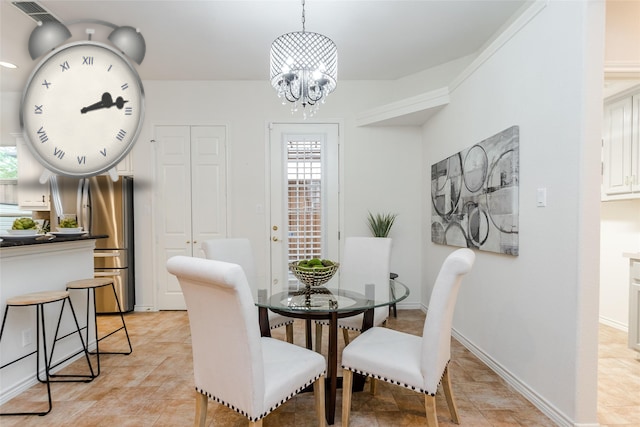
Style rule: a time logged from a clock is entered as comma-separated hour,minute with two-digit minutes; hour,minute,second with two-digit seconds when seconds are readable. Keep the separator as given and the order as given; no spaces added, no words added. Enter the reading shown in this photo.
2,13
